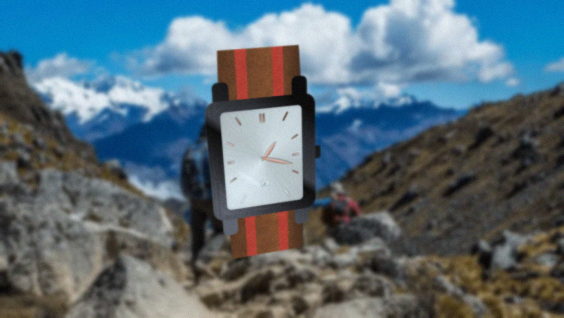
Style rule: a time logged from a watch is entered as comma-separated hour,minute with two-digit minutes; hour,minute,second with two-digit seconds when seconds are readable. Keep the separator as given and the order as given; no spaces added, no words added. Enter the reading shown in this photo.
1,18
